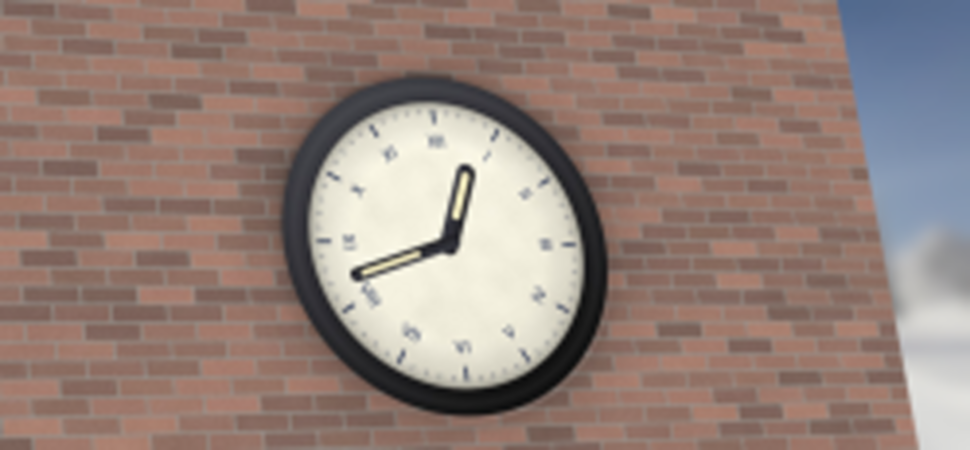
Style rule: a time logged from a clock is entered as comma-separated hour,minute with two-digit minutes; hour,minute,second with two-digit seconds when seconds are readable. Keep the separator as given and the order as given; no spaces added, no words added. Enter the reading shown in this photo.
12,42
